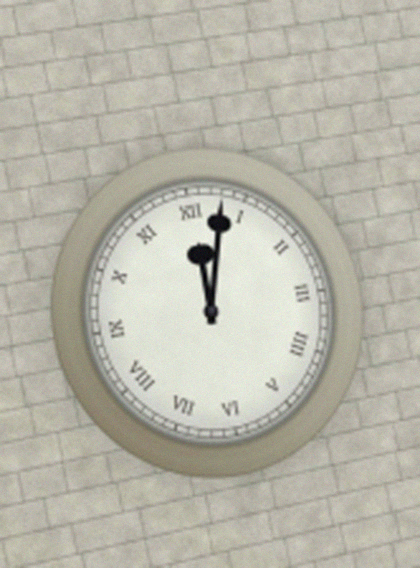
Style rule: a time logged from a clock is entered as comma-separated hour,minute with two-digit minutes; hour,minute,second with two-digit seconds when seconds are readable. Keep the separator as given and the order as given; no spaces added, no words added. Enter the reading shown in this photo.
12,03
